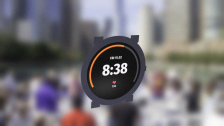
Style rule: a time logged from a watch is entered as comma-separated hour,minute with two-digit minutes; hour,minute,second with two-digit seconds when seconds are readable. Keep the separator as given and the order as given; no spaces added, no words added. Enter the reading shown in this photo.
8,38
